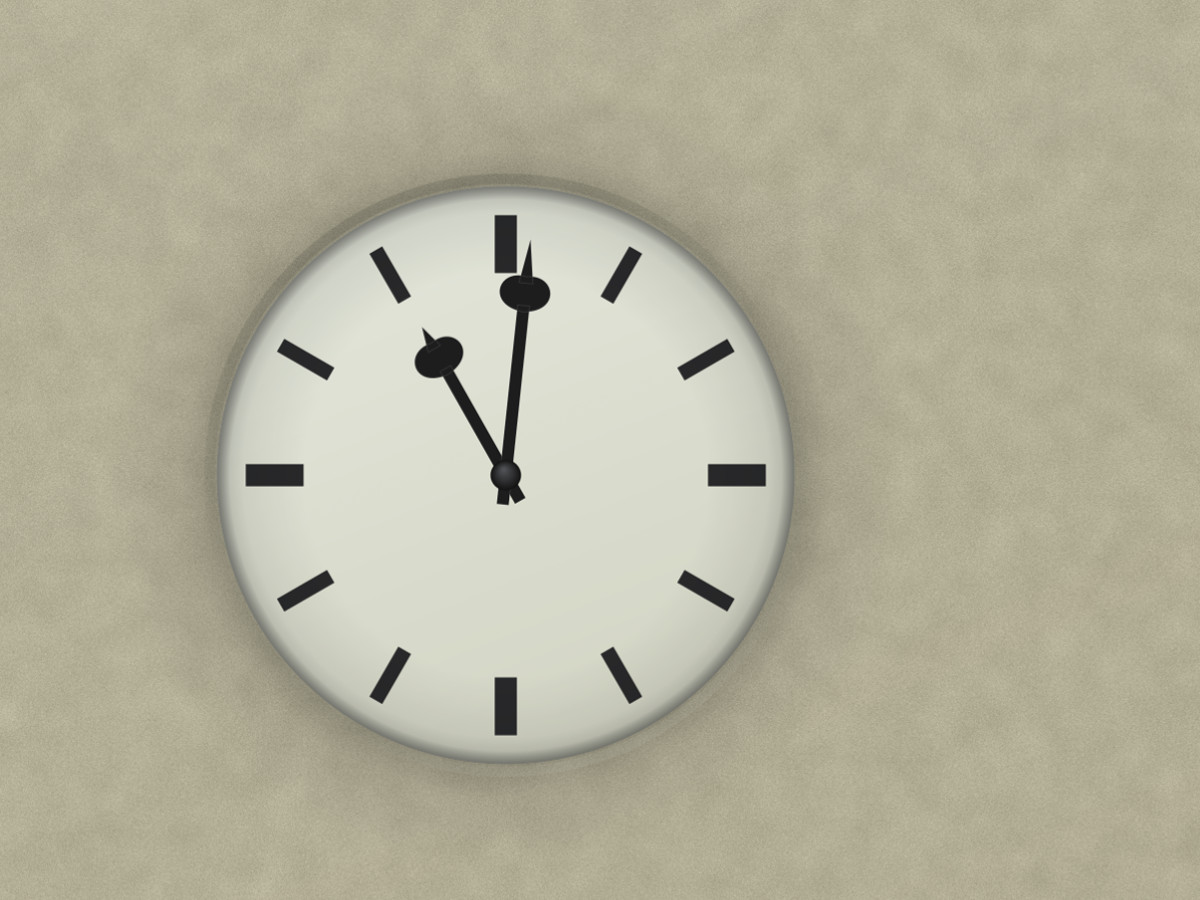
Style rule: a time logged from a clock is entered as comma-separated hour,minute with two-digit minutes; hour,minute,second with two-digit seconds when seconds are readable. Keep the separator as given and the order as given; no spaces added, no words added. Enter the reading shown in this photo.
11,01
